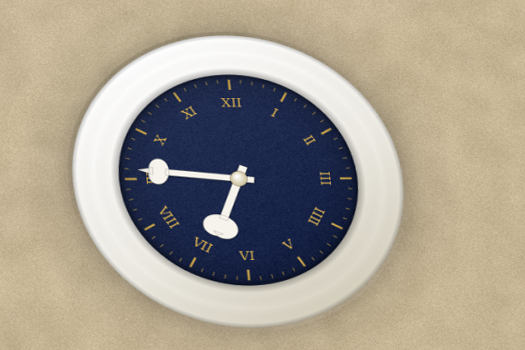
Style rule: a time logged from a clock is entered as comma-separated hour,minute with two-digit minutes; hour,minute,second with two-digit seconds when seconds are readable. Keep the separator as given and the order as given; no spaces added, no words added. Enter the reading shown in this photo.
6,46
